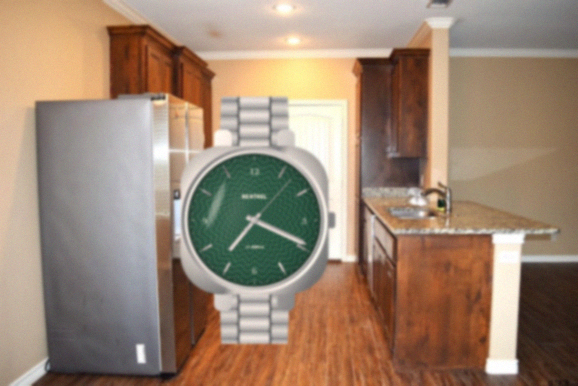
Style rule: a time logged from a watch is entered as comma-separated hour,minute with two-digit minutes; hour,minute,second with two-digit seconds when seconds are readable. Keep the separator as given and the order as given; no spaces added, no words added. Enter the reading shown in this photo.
7,19,07
